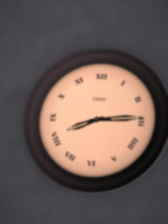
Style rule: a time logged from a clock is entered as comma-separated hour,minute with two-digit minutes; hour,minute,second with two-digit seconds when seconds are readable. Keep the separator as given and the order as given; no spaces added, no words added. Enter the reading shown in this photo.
8,14
